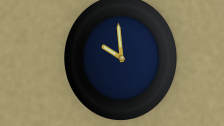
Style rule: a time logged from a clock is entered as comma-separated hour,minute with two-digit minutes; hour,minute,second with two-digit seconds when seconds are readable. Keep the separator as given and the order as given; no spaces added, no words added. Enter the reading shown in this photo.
9,59
